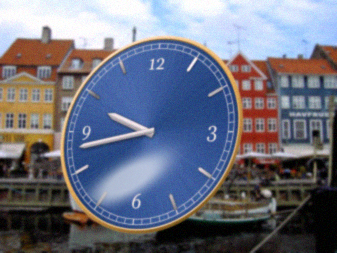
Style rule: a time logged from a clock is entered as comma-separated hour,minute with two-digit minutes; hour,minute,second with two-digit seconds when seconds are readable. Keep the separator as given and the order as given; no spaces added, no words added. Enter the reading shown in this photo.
9,43
